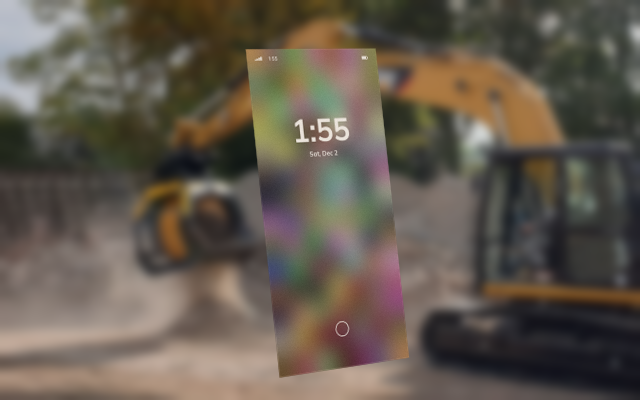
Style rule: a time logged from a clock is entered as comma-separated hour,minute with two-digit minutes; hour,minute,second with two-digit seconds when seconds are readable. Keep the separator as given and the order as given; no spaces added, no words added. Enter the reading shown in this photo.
1,55
